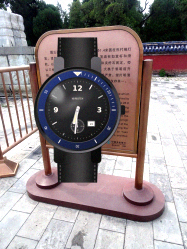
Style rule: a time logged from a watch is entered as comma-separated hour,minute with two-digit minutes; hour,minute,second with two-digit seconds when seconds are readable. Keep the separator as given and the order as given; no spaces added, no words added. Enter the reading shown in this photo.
6,31
